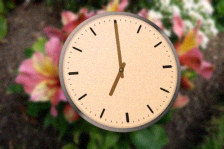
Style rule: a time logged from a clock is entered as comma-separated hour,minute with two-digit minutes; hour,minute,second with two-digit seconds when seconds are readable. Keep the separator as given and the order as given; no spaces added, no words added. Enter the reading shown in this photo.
7,00
